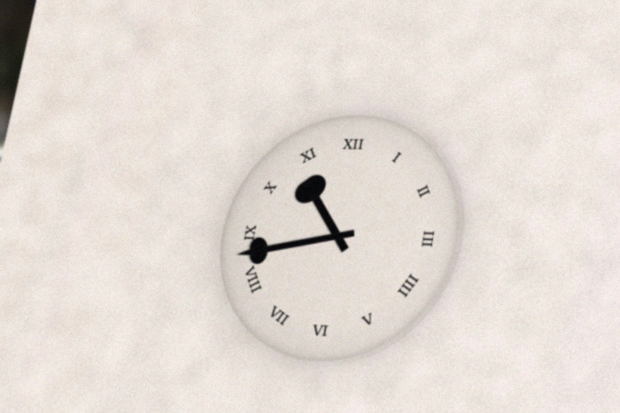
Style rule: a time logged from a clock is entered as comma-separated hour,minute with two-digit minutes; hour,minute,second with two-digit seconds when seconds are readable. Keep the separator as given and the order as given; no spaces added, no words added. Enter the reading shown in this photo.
10,43
